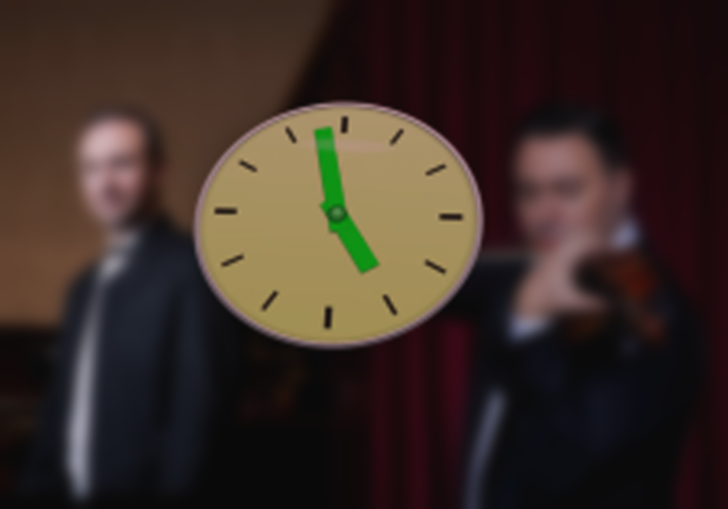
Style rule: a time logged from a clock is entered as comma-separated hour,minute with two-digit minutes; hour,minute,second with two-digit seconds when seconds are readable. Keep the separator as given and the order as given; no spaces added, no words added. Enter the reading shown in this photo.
4,58
